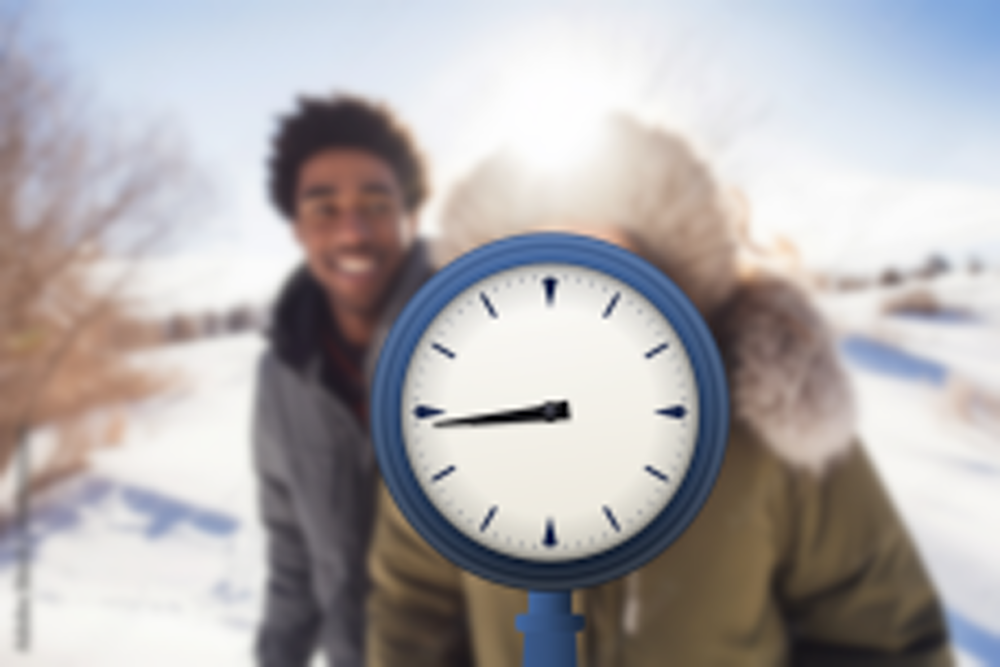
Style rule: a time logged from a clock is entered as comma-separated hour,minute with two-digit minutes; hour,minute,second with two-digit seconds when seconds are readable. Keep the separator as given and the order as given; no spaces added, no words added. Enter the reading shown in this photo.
8,44
